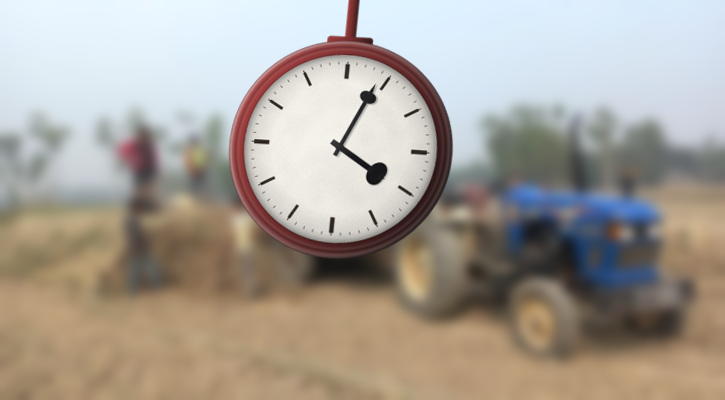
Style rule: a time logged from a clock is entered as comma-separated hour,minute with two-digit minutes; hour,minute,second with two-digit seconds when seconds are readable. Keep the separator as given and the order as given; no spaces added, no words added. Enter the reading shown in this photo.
4,04
